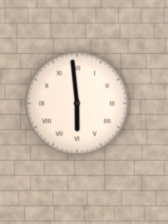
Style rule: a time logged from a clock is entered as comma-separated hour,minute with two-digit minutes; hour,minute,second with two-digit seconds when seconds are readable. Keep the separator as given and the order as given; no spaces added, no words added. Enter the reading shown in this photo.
5,59
